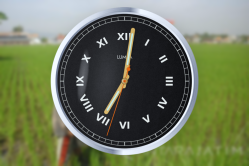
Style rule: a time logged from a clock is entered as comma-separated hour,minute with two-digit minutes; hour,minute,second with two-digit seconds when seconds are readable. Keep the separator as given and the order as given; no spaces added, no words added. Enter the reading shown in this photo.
7,01,33
